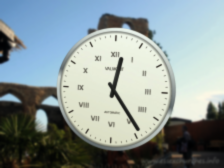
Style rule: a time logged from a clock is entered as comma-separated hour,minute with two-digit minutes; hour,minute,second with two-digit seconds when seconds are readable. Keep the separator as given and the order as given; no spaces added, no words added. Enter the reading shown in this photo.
12,24
